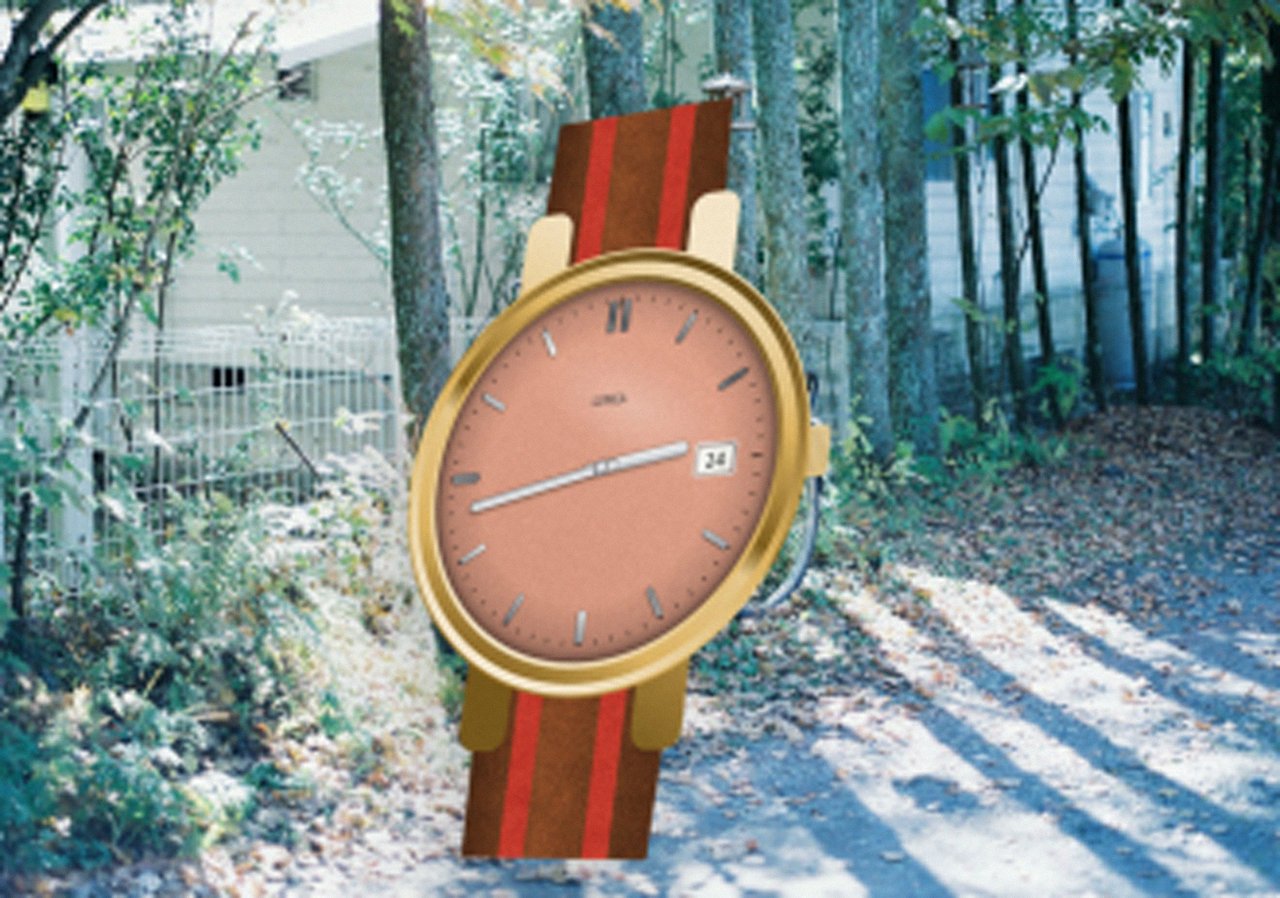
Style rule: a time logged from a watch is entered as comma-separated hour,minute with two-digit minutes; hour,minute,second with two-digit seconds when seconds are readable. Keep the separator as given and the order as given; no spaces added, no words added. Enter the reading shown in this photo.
2,43
